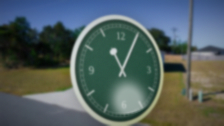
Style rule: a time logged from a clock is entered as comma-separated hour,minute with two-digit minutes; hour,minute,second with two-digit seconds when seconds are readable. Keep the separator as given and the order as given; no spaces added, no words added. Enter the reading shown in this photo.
11,05
